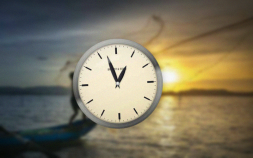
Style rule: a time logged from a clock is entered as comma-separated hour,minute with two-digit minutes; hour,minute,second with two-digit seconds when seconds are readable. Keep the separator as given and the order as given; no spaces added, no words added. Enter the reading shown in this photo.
12,57
